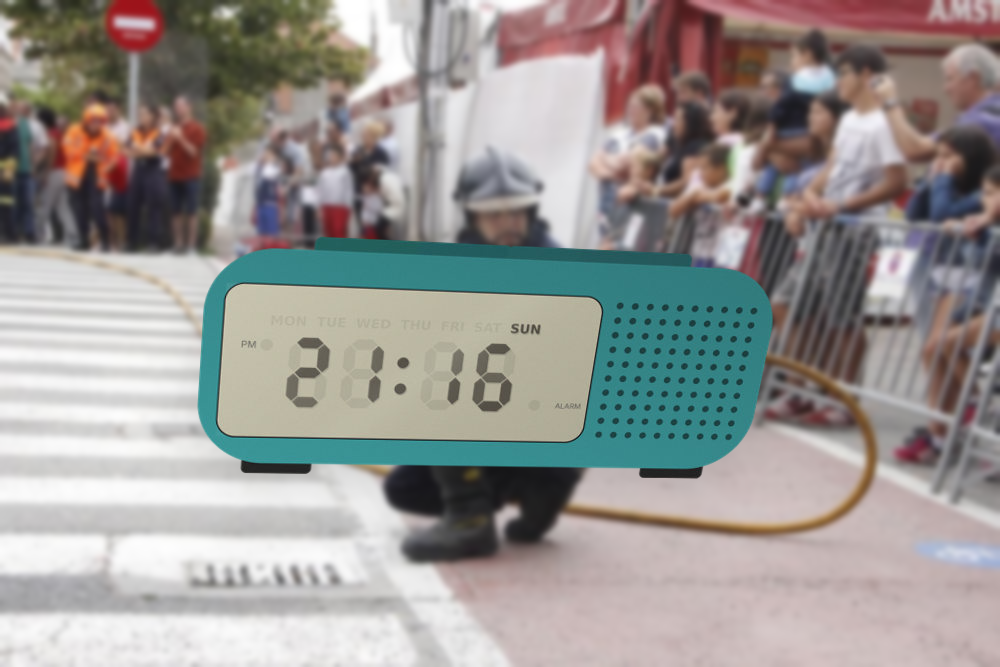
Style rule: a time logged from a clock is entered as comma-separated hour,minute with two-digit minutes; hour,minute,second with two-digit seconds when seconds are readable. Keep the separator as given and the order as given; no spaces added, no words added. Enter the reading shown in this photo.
21,16
